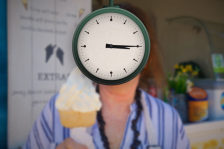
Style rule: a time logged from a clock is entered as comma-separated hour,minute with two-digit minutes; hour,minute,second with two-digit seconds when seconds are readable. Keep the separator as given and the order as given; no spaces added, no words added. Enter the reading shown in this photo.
3,15
